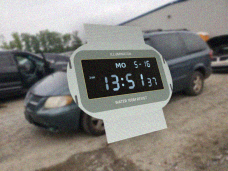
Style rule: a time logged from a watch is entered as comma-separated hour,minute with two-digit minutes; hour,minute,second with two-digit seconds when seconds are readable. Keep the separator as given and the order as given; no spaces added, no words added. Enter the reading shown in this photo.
13,51,37
